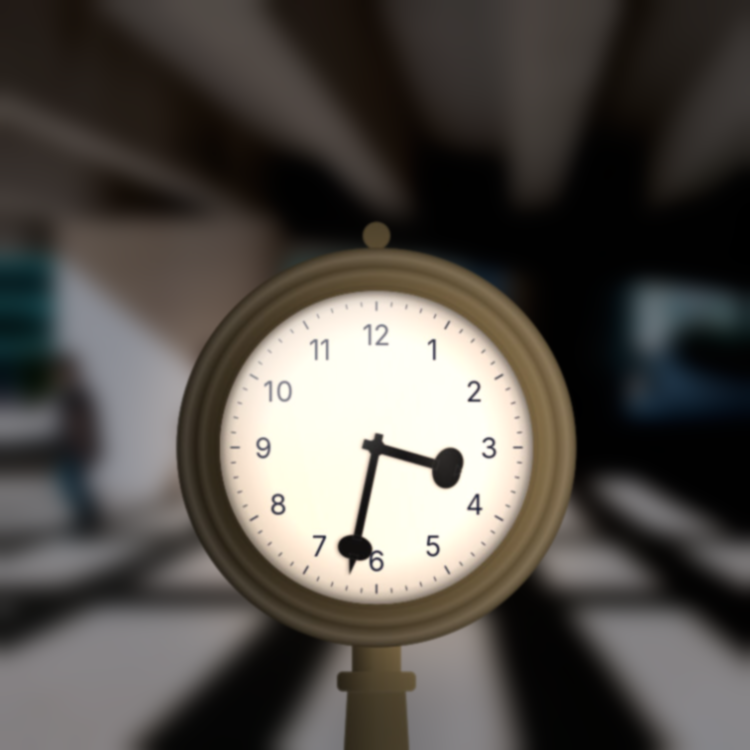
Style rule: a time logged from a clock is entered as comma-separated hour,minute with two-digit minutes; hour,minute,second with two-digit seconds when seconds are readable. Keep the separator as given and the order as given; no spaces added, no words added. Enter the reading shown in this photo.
3,32
